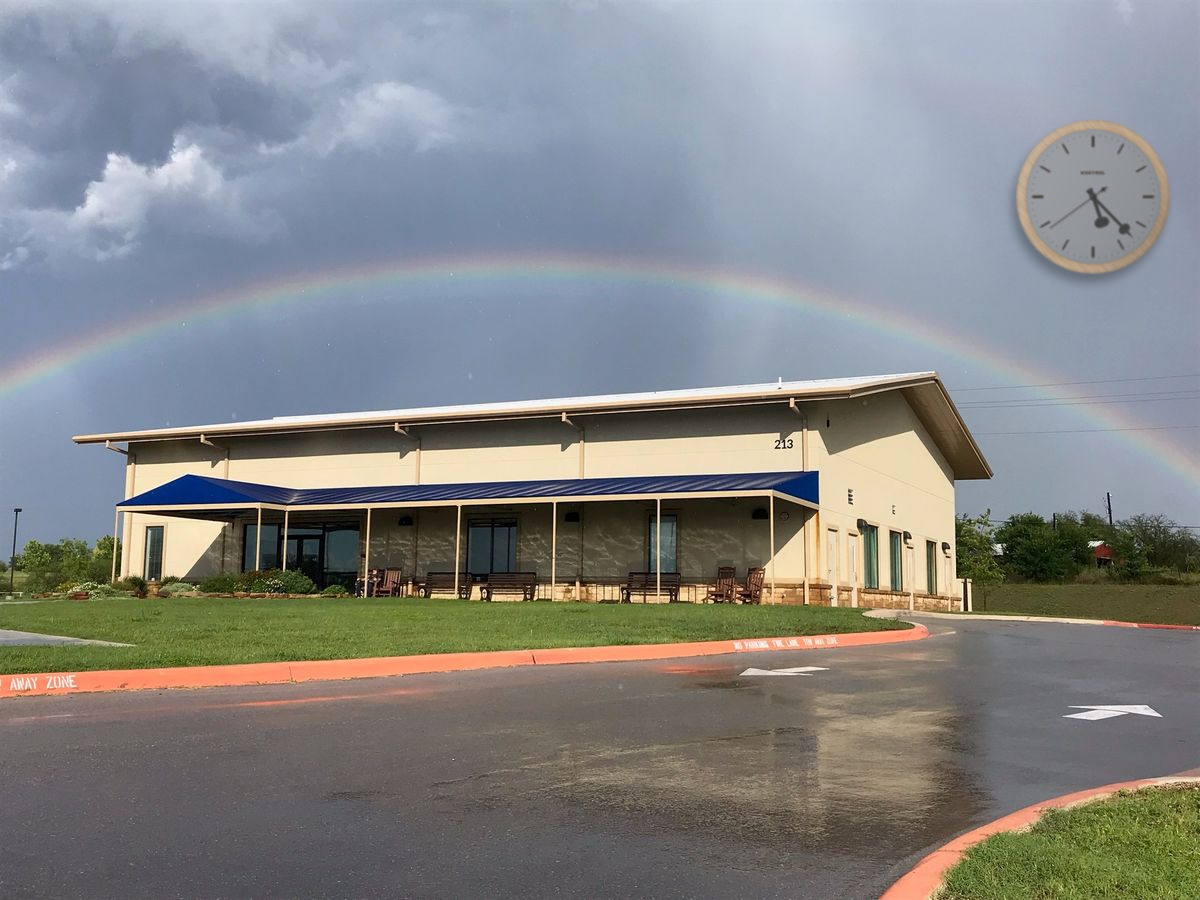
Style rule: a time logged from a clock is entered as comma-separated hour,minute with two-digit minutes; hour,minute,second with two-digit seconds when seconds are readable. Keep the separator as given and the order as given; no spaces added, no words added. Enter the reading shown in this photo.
5,22,39
